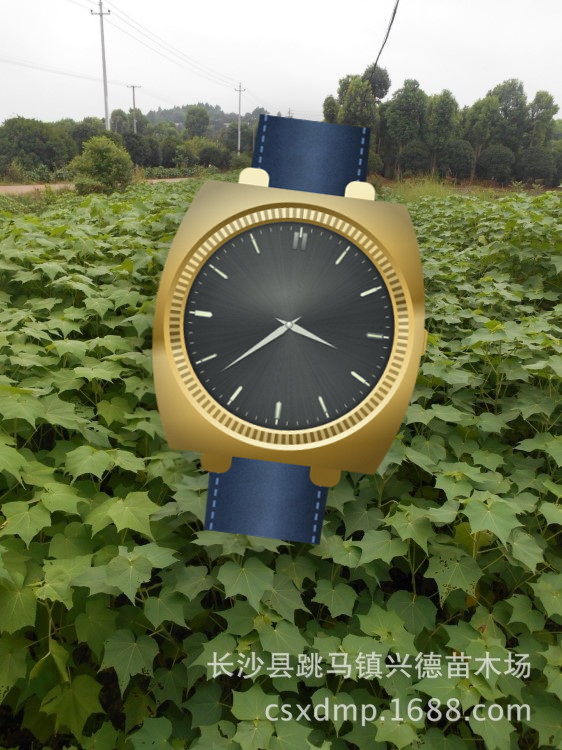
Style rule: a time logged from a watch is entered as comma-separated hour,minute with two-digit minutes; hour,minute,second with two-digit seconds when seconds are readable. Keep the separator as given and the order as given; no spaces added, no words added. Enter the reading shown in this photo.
3,38
